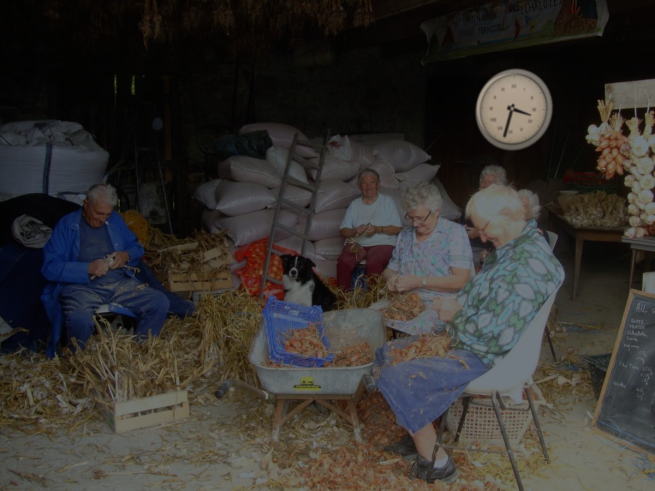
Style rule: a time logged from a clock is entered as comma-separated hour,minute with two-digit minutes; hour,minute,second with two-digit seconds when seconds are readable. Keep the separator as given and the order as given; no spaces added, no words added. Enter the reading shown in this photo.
3,32
